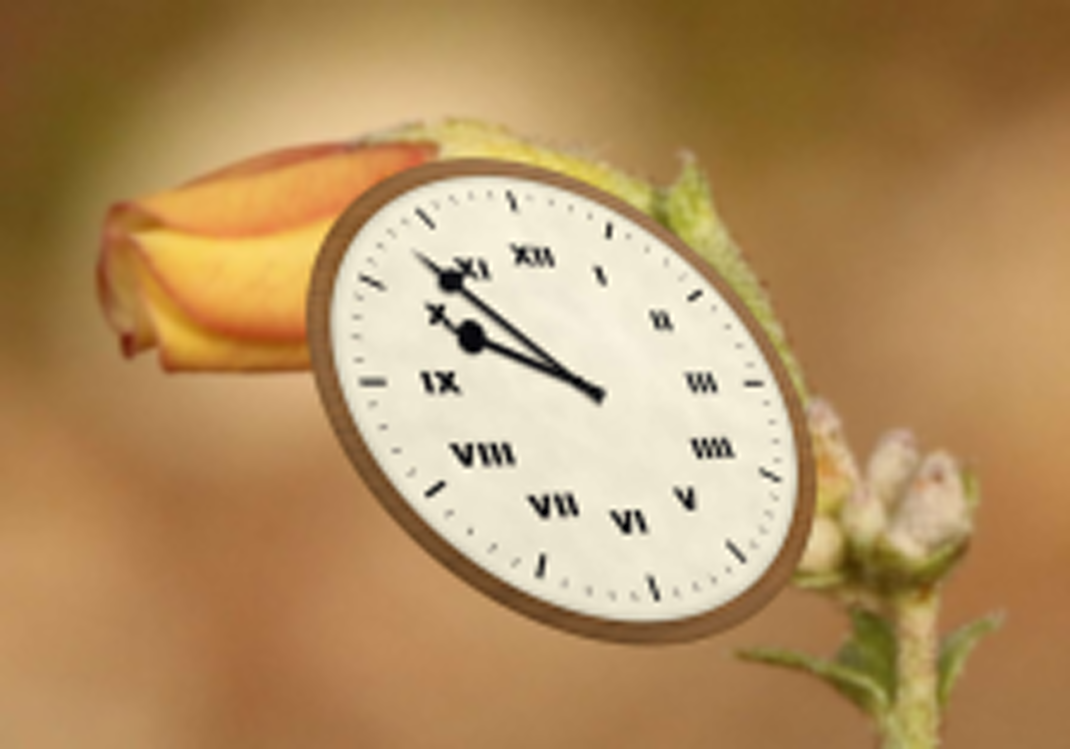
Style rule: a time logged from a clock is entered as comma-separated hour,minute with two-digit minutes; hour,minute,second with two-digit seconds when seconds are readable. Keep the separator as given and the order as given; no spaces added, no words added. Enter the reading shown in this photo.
9,53
